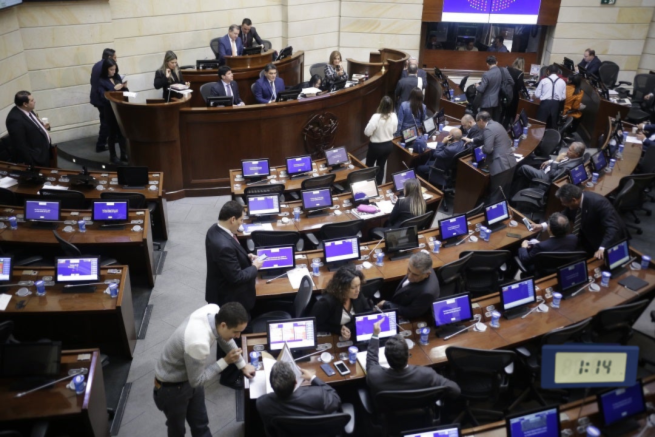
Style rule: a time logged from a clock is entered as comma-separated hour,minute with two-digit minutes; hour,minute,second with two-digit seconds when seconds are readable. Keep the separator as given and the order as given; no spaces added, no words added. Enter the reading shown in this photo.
1,14
